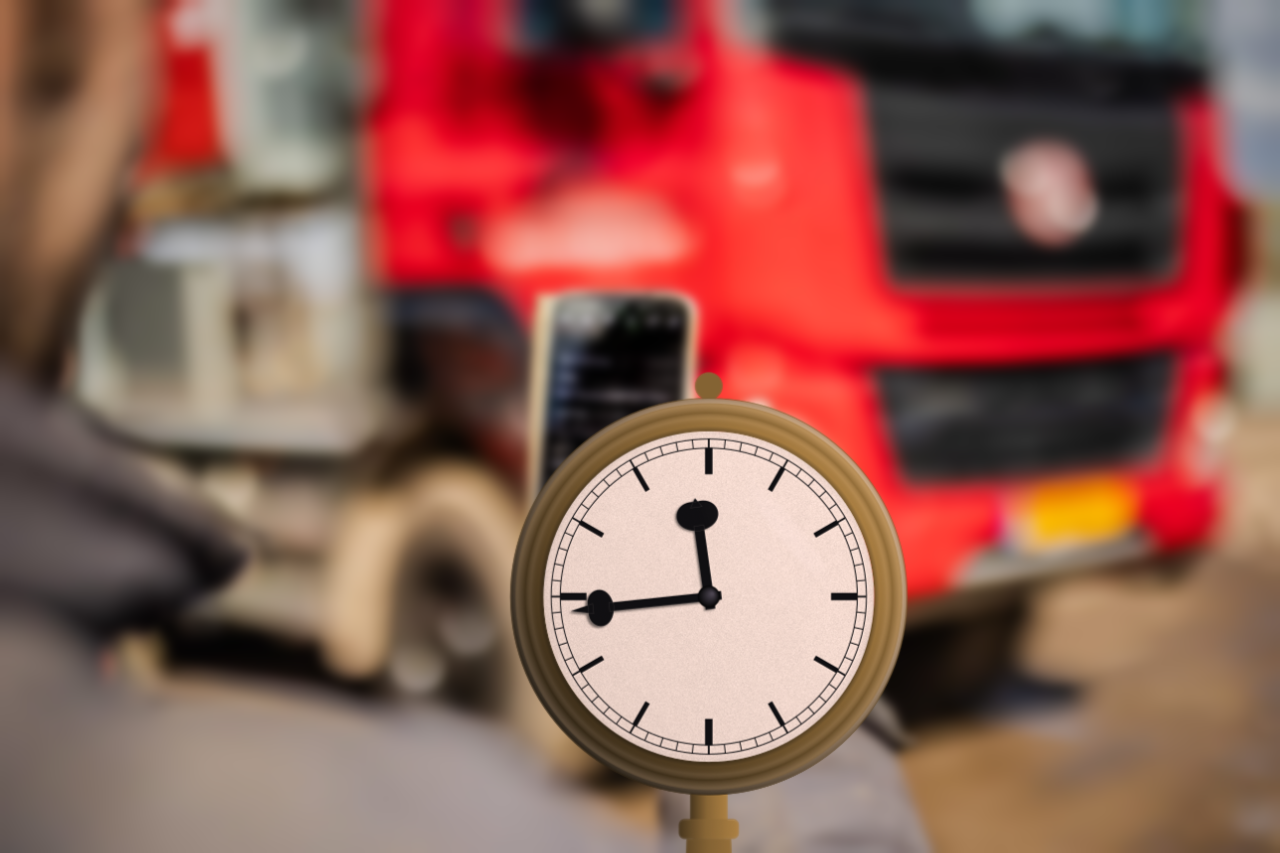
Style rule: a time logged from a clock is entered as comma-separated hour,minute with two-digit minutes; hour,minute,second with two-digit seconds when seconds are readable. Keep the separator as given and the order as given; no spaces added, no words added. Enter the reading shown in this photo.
11,44
